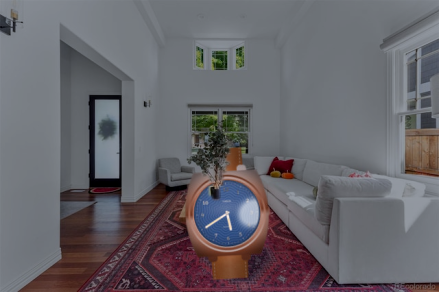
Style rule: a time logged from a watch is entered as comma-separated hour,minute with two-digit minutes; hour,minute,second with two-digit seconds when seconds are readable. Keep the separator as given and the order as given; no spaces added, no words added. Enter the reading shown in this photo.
5,40
